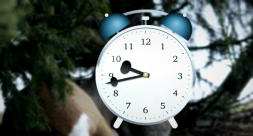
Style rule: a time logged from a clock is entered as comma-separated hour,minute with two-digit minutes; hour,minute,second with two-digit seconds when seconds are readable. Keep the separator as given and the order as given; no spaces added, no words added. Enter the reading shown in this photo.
9,43
